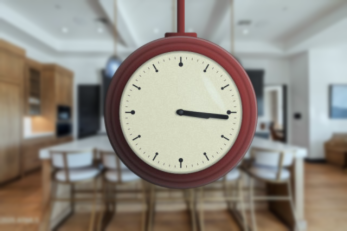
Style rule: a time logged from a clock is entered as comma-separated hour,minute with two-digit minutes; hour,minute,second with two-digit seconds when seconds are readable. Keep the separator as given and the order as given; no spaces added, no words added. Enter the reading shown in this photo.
3,16
